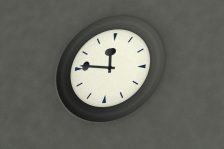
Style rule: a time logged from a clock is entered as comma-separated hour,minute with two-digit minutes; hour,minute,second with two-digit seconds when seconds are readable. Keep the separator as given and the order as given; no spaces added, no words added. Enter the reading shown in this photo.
11,46
